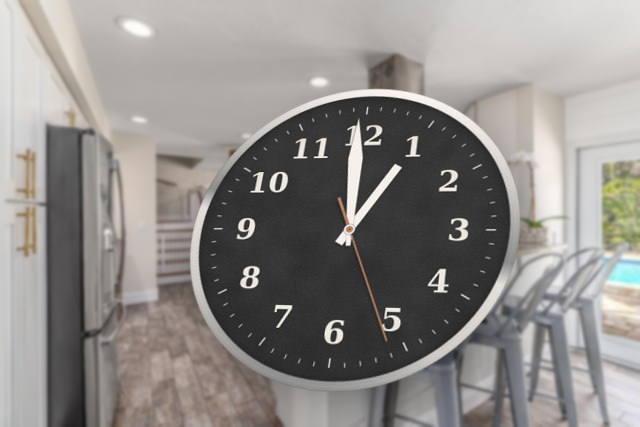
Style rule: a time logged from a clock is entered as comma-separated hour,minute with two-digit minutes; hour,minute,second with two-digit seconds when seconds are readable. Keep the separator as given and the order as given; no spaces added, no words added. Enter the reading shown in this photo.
12,59,26
